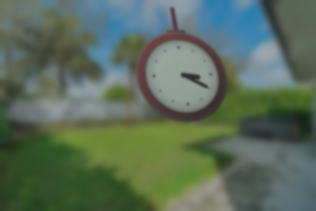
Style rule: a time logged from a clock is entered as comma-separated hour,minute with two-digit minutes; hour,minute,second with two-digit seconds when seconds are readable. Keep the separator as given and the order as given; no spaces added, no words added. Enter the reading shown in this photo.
3,20
